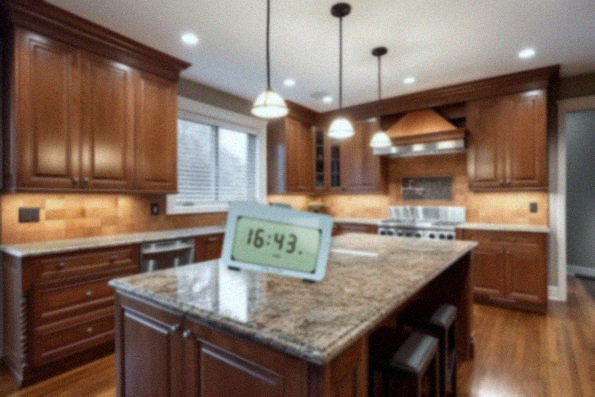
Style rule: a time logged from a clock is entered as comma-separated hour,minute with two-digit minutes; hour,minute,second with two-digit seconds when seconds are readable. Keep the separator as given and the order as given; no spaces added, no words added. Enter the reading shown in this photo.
16,43
